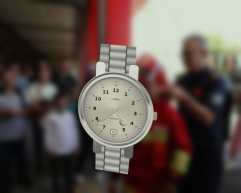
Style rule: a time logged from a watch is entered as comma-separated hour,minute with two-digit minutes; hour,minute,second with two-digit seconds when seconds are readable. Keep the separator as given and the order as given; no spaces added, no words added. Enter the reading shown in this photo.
4,38
